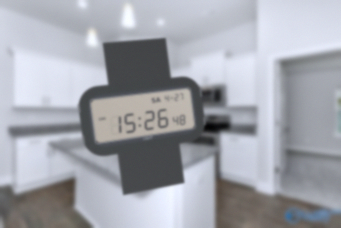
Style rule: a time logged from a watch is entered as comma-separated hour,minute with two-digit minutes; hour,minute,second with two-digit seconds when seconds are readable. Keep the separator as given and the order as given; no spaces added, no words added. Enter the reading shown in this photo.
15,26
